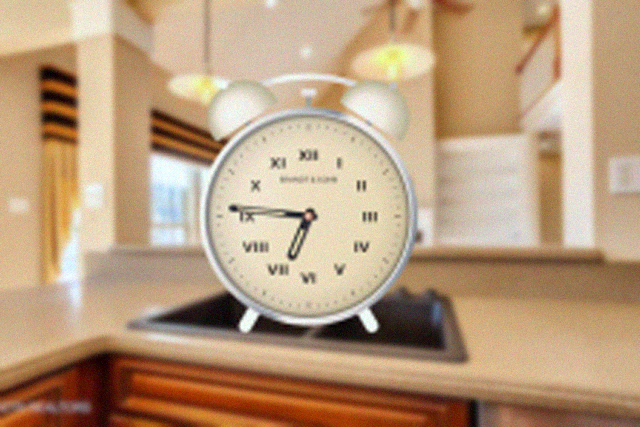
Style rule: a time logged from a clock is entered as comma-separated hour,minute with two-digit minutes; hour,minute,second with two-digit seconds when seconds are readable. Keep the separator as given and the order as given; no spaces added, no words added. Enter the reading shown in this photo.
6,46
